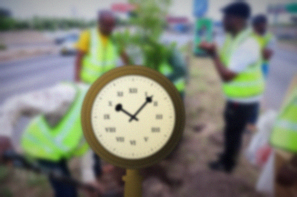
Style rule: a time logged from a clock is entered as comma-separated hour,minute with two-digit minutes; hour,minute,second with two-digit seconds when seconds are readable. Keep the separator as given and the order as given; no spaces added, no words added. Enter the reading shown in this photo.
10,07
